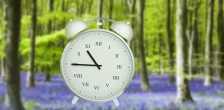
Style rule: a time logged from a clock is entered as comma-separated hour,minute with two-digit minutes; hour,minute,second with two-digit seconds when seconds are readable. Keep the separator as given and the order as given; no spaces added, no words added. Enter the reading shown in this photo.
10,45
